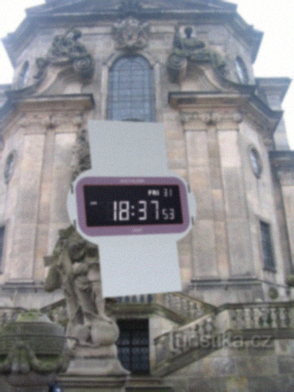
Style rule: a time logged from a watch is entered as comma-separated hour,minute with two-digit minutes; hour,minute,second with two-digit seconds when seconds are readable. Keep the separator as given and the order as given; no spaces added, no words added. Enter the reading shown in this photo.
18,37
